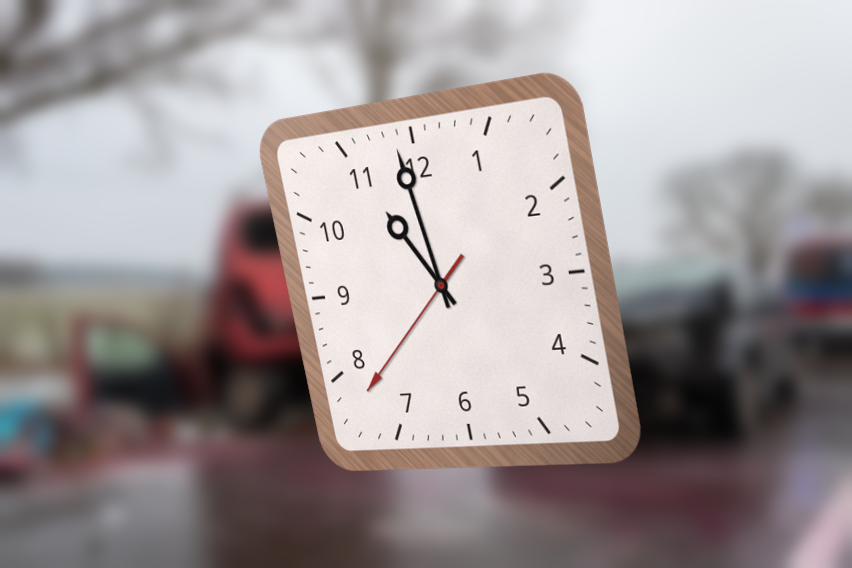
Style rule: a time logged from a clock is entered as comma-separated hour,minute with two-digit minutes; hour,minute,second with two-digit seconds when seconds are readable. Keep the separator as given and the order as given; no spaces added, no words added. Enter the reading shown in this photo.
10,58,38
